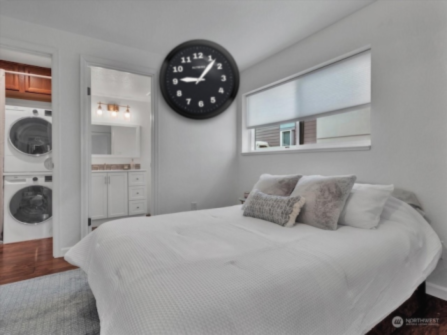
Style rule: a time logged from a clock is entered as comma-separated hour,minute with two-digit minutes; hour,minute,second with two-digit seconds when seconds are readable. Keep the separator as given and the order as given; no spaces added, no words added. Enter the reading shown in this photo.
9,07
